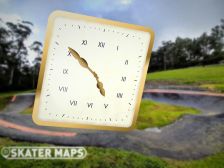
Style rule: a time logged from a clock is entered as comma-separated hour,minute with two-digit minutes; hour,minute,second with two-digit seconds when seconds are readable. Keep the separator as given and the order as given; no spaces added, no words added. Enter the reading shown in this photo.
4,51
